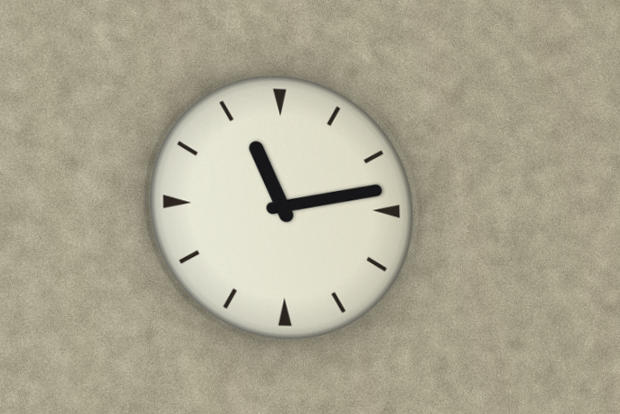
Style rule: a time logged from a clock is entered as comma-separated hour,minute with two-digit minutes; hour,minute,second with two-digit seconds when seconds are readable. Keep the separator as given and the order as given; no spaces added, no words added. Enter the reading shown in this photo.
11,13
